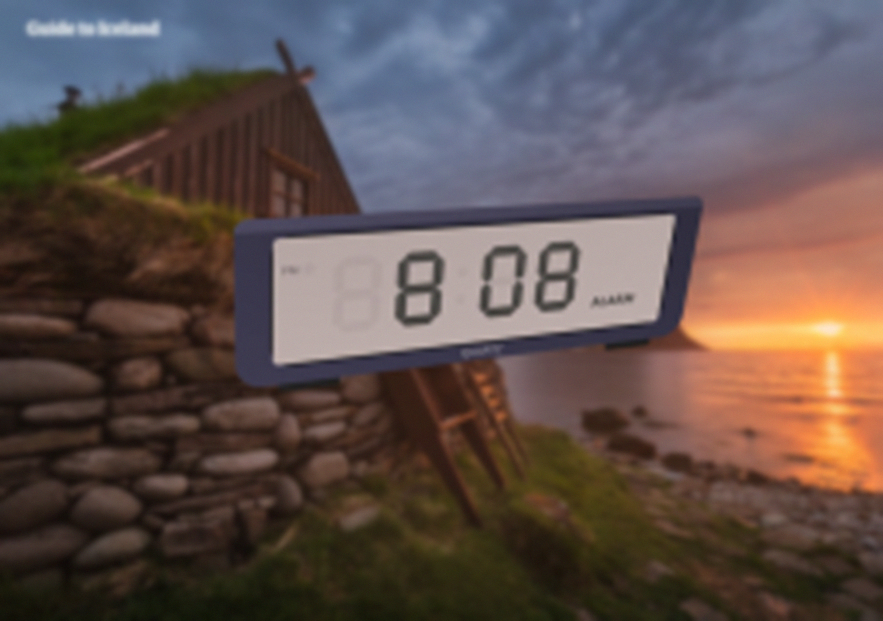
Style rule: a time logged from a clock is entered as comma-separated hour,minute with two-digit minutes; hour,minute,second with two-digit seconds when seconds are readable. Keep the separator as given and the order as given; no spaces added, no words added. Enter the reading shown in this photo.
8,08
